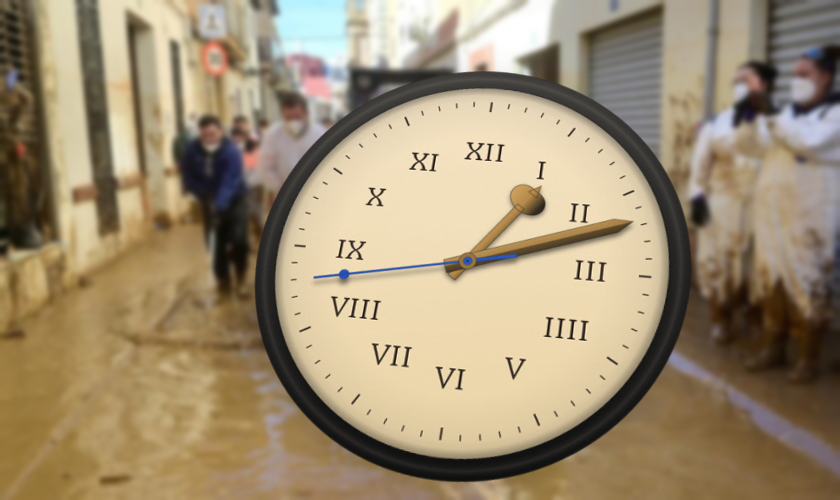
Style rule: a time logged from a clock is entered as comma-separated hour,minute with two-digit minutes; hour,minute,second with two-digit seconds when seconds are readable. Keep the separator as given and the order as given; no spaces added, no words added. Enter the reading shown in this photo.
1,11,43
